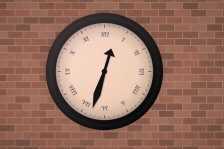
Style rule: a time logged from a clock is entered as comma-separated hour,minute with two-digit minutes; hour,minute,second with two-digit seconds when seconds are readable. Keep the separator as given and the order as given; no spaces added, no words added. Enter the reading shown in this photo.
12,33
